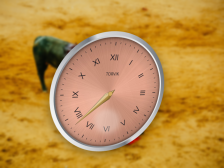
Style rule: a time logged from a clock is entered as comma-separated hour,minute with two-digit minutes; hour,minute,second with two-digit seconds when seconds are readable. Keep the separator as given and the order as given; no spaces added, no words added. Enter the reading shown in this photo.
7,38
